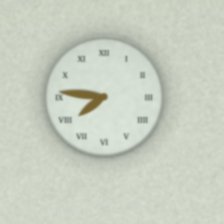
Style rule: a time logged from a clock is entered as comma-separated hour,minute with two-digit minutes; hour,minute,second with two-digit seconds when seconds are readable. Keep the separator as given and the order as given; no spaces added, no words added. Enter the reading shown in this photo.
7,46
